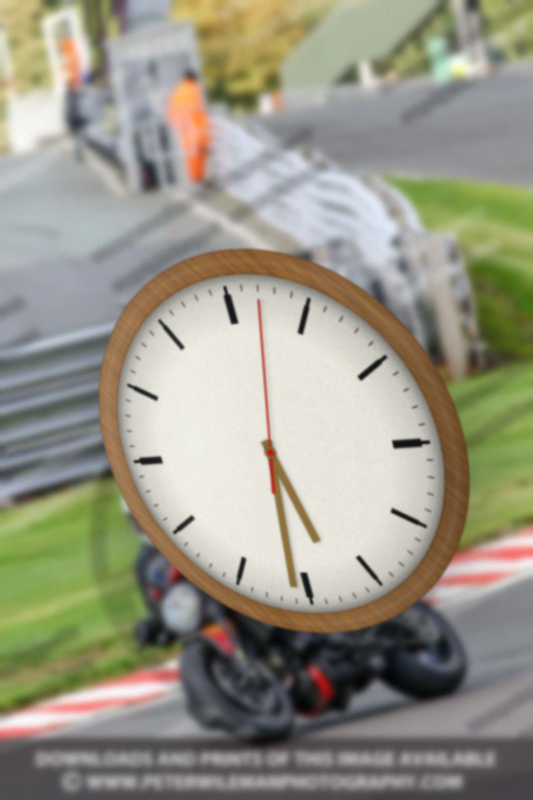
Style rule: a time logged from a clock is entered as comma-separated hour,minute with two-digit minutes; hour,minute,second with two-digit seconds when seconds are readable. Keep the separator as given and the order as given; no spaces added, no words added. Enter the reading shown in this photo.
5,31,02
